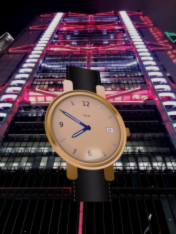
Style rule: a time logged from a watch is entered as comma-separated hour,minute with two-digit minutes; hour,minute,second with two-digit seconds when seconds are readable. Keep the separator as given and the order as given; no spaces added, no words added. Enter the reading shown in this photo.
7,50
